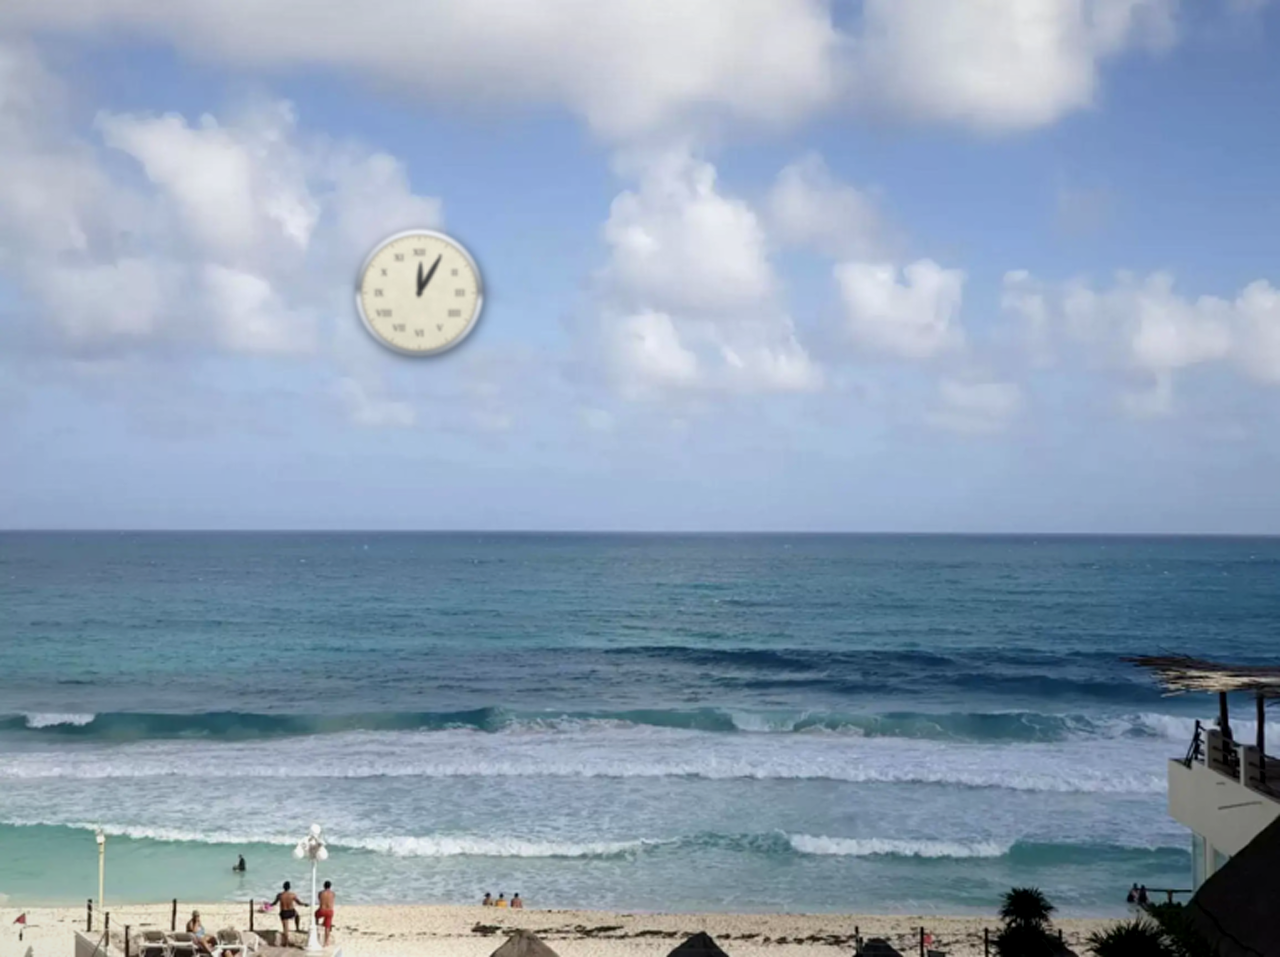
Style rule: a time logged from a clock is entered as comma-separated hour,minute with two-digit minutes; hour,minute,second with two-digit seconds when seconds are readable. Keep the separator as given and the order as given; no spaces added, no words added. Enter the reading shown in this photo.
12,05
